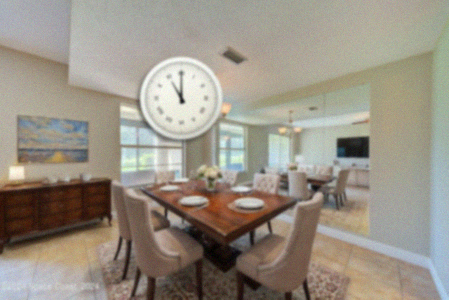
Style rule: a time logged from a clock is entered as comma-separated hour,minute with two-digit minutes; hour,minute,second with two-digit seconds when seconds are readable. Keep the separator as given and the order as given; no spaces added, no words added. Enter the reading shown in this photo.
11,00
